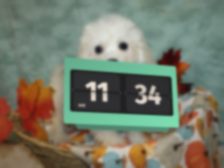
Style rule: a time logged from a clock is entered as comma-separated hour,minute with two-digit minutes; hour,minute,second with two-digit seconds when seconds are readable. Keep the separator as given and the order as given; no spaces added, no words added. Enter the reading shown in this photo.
11,34
